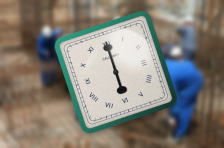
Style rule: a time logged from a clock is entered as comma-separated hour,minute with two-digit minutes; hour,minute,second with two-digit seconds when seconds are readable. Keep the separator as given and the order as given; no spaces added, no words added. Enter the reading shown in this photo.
6,00
